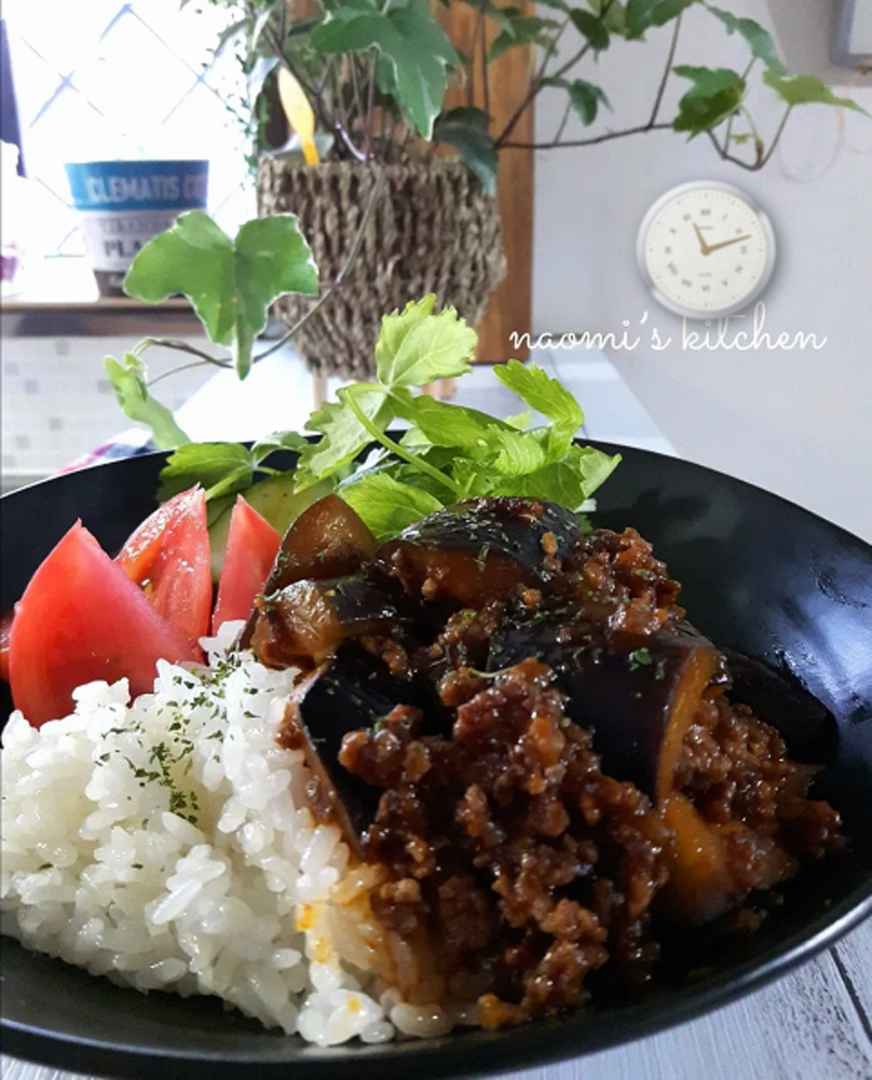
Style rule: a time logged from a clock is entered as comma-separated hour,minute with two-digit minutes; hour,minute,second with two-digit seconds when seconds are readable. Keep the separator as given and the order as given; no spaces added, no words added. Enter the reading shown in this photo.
11,12
